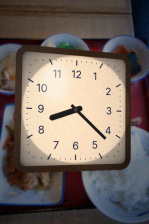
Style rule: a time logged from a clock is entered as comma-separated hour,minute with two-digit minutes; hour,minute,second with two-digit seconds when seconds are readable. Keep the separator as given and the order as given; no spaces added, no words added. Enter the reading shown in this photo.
8,22
